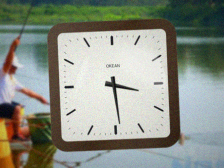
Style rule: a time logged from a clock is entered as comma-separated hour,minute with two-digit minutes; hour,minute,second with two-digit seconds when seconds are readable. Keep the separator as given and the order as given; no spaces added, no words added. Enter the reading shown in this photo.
3,29
